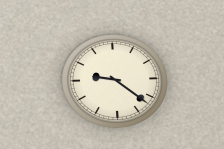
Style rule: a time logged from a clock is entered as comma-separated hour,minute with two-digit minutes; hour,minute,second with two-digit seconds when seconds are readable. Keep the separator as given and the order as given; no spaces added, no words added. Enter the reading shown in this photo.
9,22
